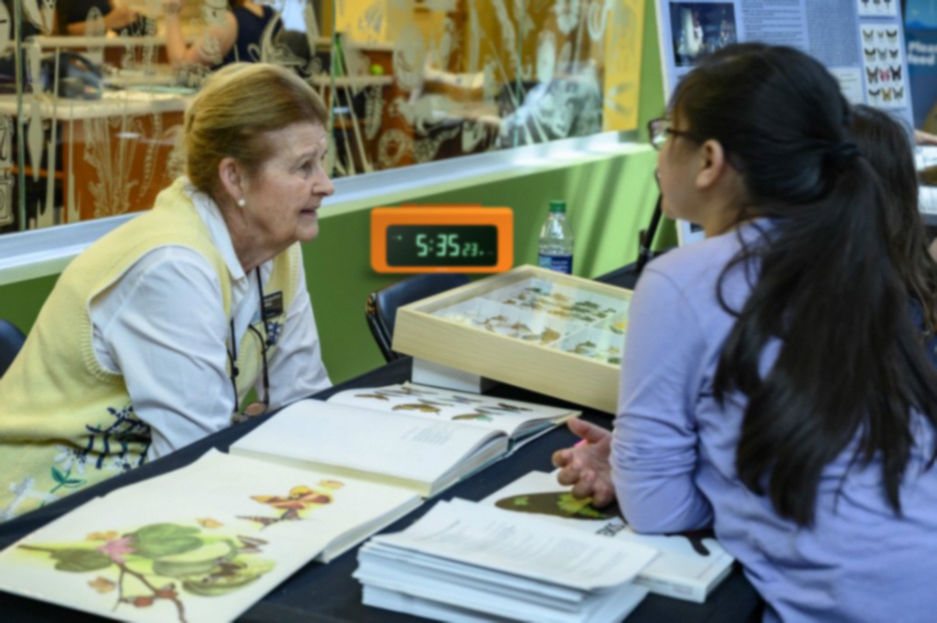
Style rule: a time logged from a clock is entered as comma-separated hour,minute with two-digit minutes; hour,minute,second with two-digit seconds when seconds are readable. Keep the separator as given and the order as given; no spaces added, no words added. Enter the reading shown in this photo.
5,35
